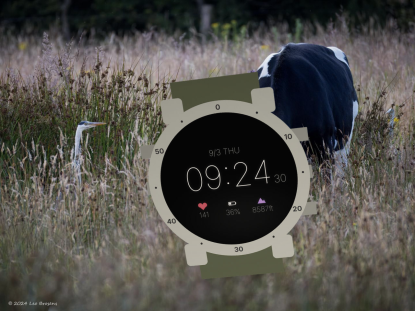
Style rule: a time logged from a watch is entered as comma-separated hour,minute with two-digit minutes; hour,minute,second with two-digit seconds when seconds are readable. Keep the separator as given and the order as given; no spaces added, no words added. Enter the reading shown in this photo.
9,24,30
